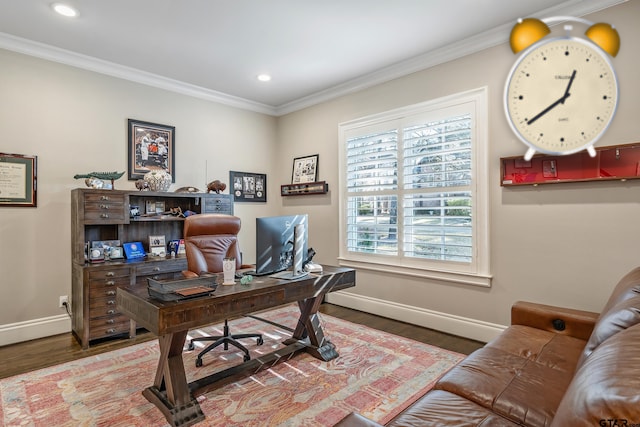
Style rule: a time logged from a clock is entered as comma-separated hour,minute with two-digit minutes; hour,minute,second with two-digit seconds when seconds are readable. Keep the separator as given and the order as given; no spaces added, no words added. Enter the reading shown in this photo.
12,39
